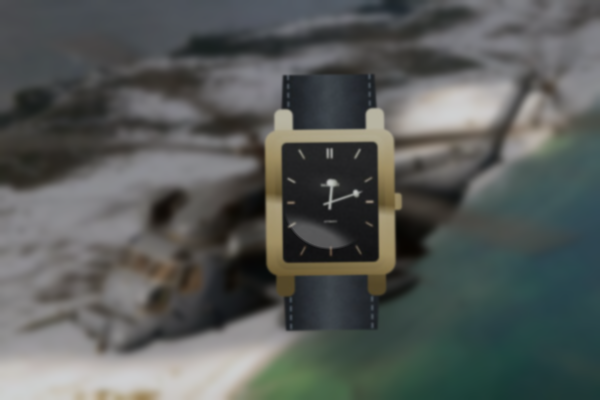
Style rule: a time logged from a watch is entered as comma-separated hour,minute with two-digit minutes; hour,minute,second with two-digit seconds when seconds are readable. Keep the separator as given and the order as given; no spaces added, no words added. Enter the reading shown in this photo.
12,12
